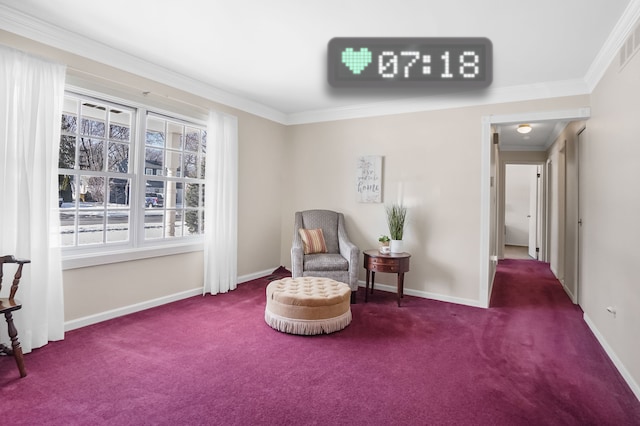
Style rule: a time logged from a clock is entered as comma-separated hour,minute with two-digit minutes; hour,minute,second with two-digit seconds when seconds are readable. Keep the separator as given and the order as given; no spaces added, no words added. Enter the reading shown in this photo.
7,18
